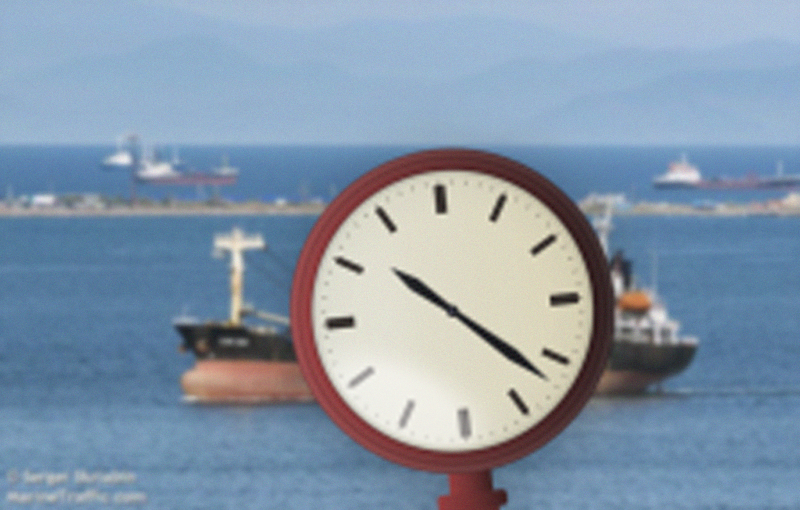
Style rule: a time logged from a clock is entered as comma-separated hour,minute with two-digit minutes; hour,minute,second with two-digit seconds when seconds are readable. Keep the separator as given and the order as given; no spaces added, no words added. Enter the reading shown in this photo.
10,22
